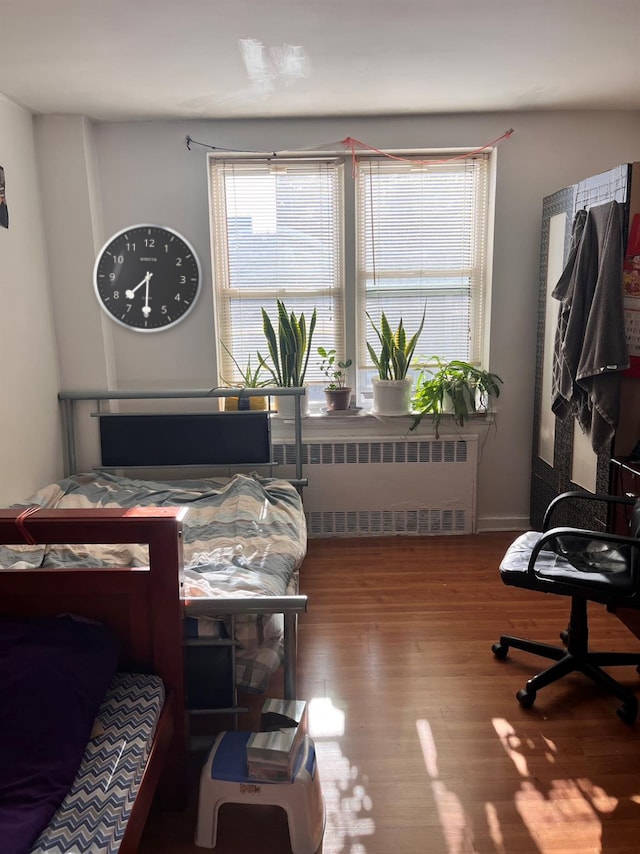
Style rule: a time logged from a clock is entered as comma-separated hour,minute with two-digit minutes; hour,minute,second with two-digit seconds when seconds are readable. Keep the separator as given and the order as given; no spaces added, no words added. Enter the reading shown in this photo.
7,30
